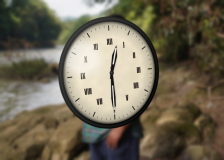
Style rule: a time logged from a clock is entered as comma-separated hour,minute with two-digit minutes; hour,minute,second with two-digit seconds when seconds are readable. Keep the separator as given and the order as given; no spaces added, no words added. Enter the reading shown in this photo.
12,30
